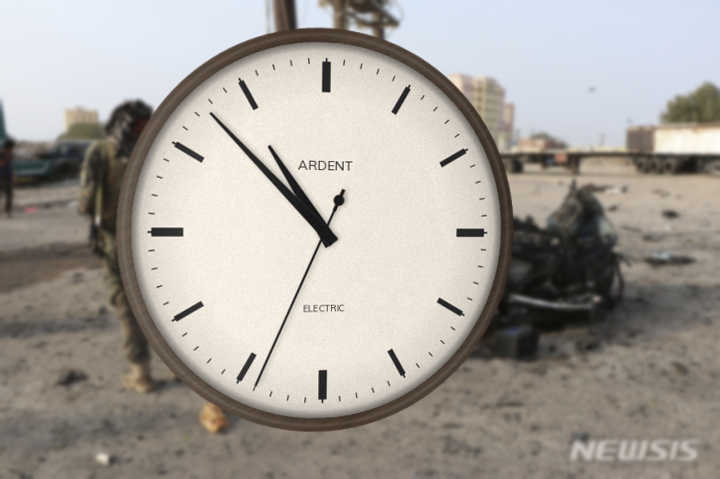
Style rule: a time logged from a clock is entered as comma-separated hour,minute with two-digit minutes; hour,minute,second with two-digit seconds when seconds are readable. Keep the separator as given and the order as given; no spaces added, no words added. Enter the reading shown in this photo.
10,52,34
